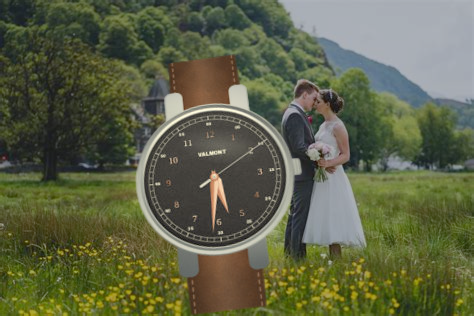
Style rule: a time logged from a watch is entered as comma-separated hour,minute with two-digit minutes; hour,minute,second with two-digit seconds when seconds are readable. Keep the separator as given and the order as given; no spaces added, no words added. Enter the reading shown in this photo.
5,31,10
